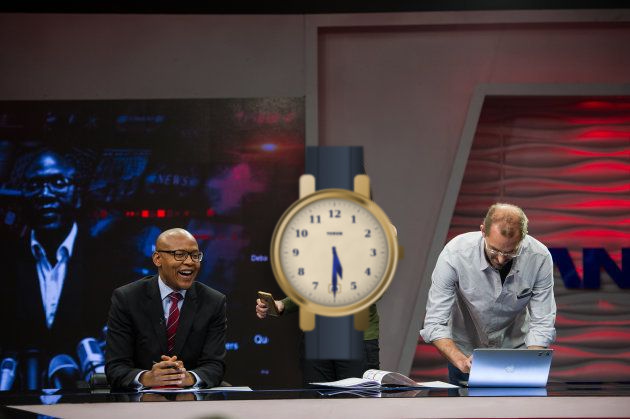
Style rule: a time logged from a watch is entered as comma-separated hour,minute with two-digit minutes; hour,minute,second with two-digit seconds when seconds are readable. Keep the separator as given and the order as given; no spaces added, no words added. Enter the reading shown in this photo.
5,30
